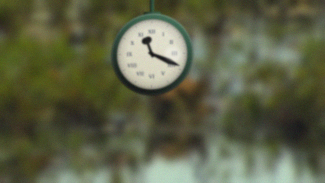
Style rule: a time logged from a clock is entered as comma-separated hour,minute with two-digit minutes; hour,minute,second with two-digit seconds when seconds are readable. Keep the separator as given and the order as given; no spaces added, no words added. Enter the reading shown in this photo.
11,19
